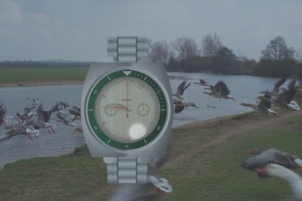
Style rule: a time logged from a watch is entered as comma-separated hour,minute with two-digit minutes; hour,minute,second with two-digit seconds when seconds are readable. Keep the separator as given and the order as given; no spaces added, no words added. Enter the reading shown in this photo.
9,46
